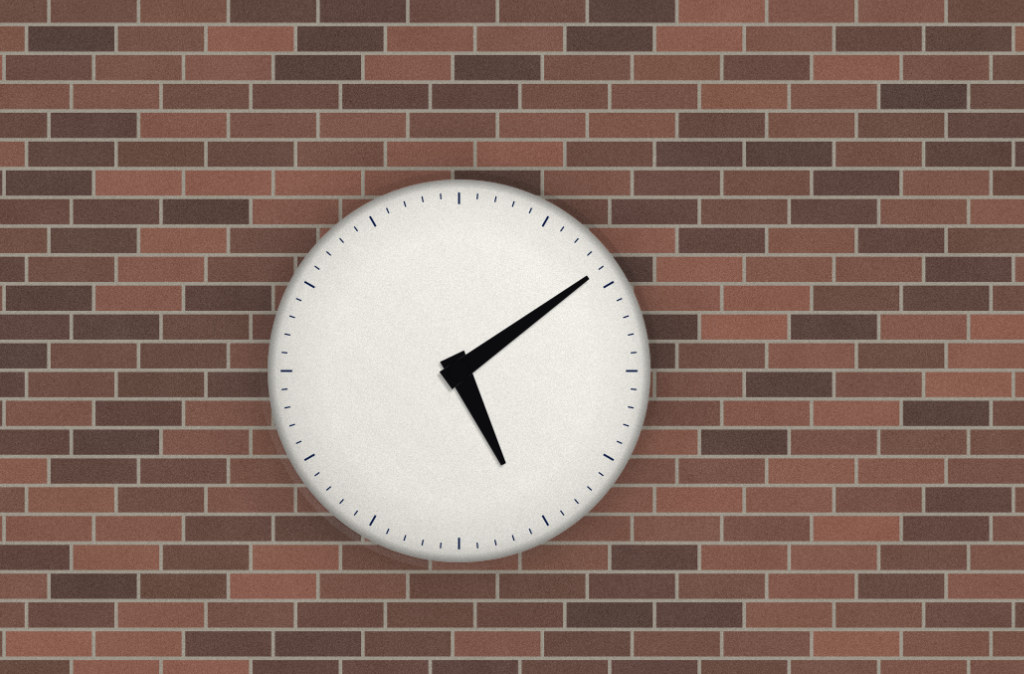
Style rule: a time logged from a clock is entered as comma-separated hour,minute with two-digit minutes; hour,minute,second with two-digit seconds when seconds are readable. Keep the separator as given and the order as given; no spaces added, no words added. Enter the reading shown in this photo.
5,09
